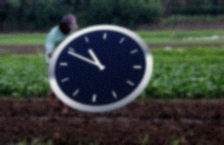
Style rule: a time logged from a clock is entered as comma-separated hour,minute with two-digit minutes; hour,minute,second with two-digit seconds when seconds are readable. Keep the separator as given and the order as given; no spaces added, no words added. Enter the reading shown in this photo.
10,49
